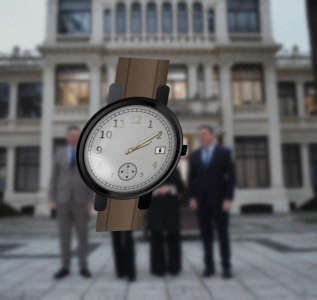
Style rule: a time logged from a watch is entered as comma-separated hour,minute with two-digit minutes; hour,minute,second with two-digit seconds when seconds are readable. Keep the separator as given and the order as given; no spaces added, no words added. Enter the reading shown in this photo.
2,09
